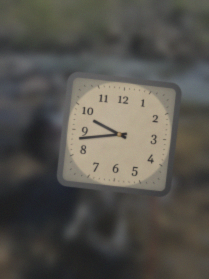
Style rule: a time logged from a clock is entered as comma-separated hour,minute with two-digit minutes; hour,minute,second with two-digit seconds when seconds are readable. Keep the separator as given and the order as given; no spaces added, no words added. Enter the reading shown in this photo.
9,43
